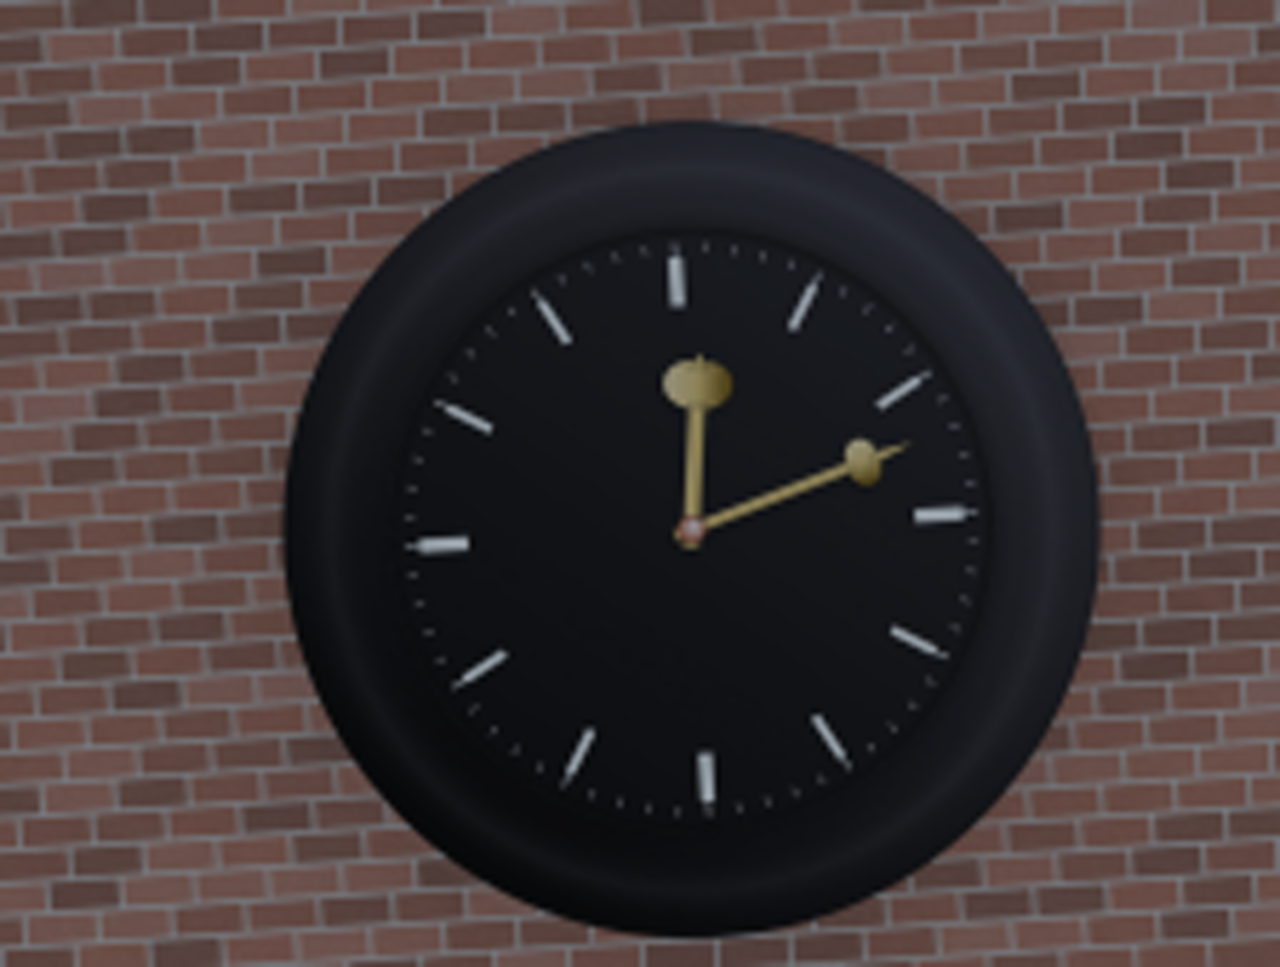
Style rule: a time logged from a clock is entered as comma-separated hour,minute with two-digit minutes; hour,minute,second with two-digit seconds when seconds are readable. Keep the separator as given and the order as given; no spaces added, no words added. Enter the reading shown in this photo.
12,12
